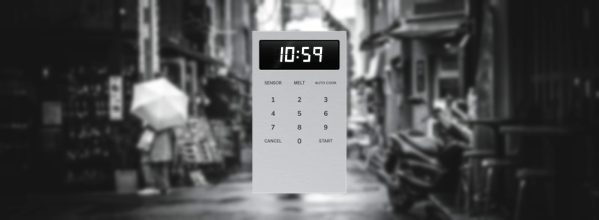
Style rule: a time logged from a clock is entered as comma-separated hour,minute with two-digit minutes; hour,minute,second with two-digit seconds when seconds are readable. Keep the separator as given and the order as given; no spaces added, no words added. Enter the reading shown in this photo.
10,59
